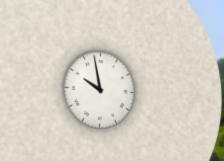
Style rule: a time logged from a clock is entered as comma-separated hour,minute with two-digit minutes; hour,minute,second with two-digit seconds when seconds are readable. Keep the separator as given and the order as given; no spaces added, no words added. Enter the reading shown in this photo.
9,58
